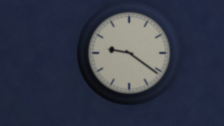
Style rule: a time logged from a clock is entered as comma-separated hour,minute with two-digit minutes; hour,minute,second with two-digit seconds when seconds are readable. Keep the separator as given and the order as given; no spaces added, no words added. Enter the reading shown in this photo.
9,21
